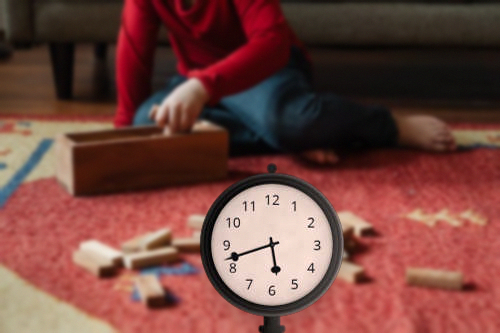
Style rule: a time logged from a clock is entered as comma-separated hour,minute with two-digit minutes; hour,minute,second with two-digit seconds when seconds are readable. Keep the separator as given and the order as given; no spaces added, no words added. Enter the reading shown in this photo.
5,42
